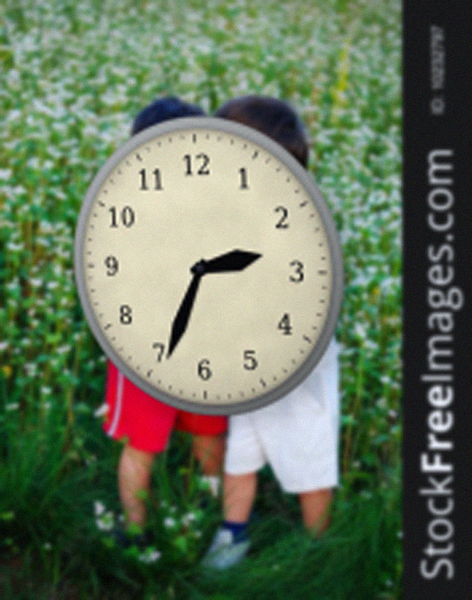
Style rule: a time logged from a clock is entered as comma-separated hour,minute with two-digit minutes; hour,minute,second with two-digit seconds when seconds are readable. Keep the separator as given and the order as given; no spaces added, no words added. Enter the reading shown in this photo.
2,34
